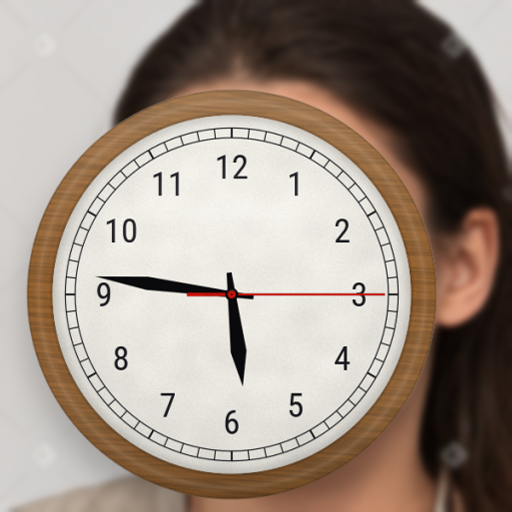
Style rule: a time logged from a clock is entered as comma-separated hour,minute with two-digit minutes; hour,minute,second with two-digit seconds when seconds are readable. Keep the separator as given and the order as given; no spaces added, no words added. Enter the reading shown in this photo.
5,46,15
